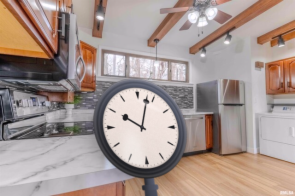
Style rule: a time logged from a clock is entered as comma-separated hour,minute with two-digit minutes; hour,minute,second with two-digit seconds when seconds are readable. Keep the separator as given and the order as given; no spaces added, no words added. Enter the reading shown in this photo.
10,03
